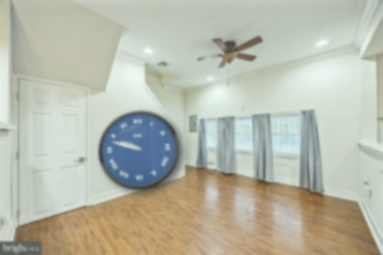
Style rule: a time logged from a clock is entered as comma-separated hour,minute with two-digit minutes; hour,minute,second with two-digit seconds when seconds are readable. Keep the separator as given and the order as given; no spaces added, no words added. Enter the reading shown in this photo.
9,48
